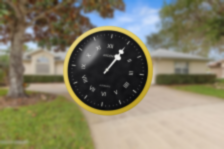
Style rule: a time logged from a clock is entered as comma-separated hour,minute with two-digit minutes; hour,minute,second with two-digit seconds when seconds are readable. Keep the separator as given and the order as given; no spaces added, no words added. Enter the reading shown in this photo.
1,05
